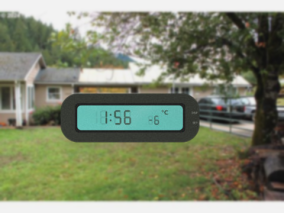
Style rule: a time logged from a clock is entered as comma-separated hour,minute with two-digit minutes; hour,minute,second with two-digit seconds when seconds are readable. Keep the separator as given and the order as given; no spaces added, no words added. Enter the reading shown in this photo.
1,56
